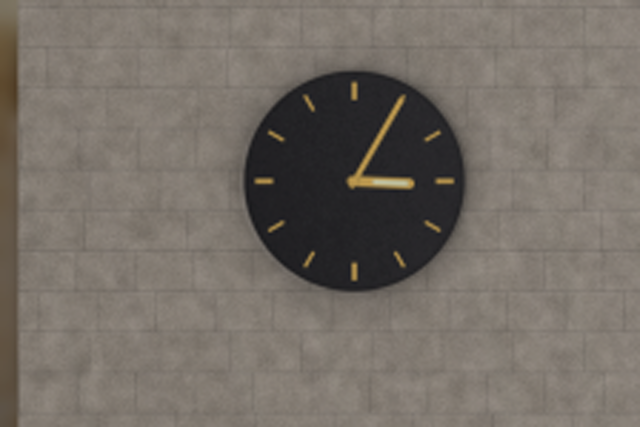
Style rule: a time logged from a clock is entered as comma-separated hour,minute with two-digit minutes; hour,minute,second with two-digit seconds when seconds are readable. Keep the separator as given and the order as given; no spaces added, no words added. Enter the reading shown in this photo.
3,05
